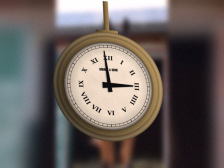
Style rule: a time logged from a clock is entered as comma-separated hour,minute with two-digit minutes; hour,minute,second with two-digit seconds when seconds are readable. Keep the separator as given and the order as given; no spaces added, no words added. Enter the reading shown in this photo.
2,59
